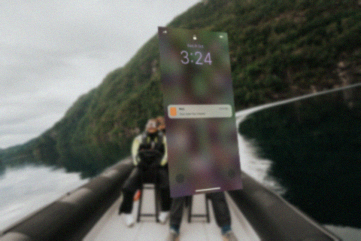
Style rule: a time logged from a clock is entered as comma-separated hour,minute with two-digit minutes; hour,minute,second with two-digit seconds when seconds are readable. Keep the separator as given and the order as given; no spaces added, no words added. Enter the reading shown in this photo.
3,24
